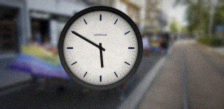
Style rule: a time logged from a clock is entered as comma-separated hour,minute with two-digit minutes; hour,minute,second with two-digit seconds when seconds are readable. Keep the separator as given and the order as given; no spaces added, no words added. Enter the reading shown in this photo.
5,50
